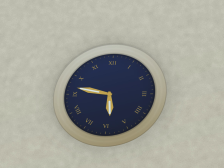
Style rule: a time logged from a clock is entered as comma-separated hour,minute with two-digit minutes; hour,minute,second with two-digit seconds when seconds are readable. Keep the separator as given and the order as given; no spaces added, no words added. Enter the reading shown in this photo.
5,47
